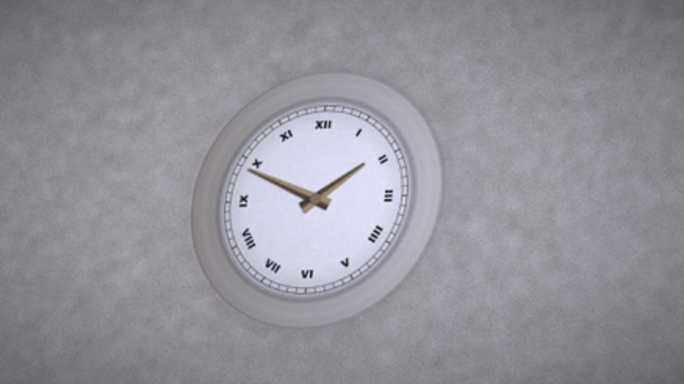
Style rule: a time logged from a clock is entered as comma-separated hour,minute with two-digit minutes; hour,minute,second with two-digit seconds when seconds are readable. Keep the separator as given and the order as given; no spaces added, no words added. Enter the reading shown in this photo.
1,49
